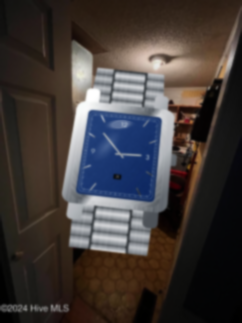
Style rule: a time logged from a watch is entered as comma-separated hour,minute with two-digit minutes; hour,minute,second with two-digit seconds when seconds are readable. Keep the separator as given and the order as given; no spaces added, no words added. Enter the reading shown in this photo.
2,53
